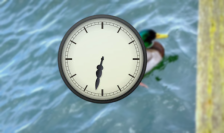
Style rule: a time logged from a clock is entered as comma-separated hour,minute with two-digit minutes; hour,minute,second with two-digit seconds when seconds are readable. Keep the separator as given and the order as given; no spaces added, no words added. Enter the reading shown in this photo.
6,32
